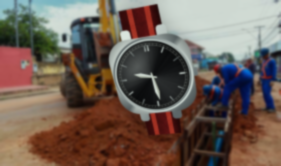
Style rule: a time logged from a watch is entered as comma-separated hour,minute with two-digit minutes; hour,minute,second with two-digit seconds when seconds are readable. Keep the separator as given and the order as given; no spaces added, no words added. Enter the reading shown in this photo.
9,29
